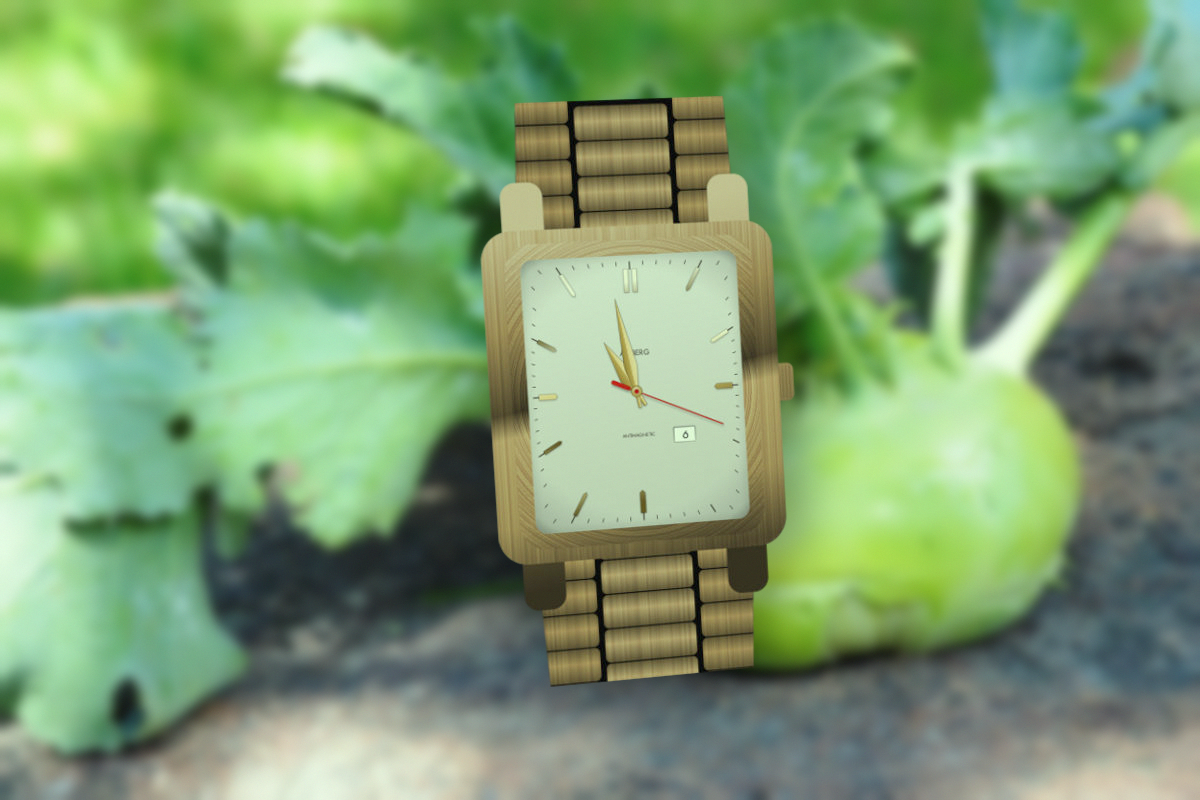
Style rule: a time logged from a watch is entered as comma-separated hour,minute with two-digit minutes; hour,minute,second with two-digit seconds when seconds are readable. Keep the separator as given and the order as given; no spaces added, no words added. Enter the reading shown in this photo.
10,58,19
